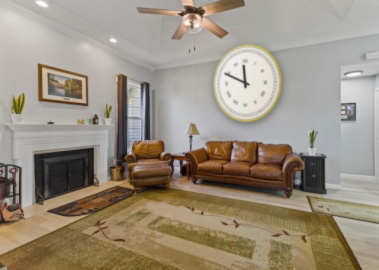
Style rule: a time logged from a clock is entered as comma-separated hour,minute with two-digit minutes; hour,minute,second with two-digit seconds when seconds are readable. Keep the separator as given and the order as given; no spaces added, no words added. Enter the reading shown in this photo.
11,49
